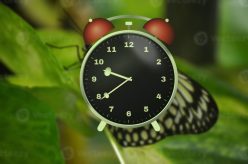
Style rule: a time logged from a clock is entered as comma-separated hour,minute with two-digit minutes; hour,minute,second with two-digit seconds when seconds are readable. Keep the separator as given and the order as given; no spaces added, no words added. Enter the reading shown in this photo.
9,39
